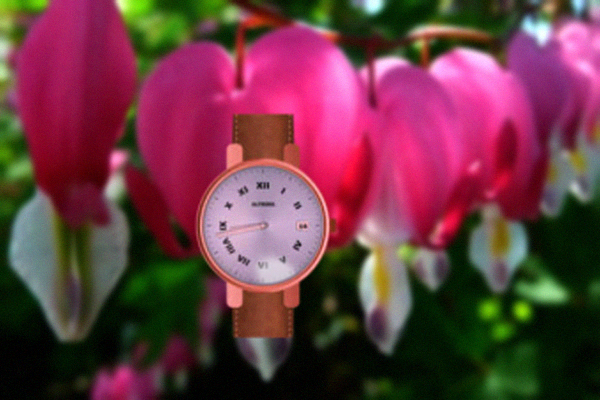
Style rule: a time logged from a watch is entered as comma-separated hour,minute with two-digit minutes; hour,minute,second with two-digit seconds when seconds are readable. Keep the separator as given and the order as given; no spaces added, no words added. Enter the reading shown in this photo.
8,43
